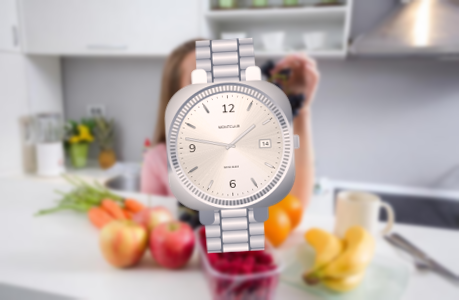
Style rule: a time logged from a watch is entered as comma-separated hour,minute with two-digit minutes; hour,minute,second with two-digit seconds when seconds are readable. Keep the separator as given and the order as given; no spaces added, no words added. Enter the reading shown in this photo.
1,47
